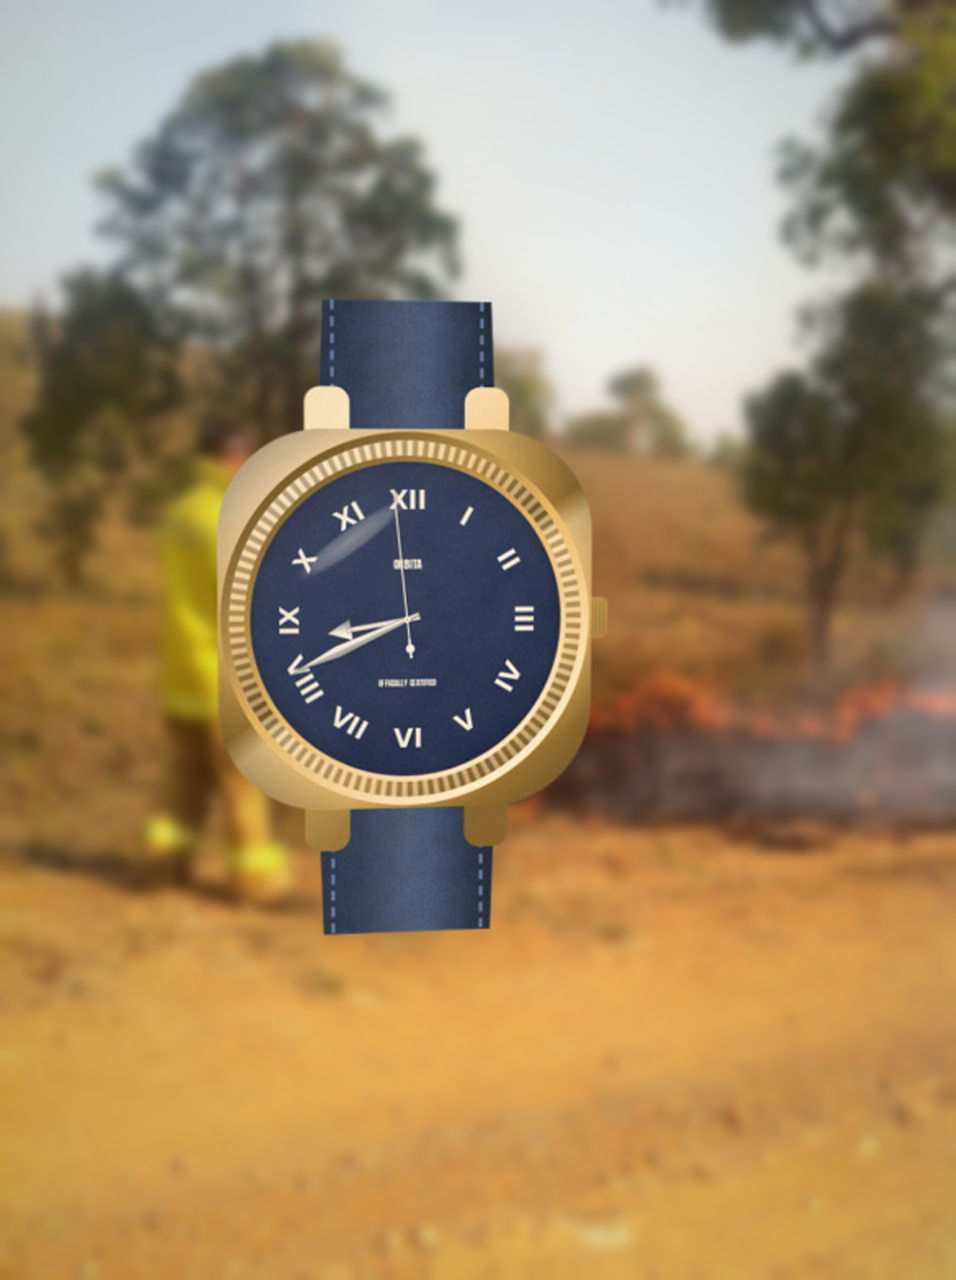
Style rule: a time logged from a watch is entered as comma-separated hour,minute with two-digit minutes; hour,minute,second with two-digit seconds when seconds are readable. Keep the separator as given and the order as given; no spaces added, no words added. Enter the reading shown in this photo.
8,40,59
